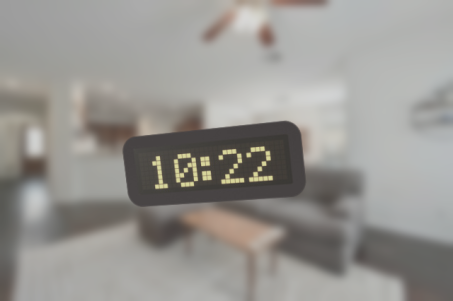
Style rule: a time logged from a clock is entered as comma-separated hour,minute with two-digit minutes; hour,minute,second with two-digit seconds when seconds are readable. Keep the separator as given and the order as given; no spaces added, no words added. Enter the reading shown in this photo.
10,22
